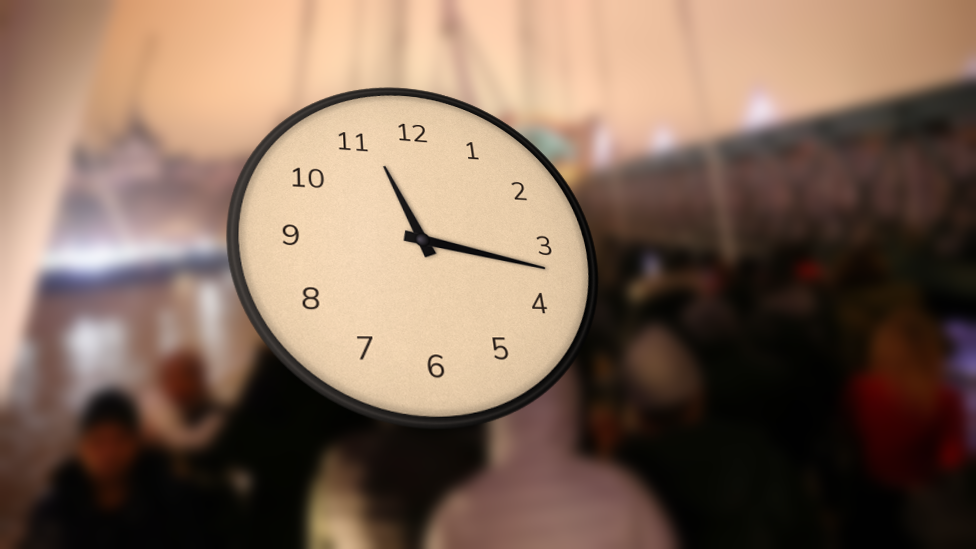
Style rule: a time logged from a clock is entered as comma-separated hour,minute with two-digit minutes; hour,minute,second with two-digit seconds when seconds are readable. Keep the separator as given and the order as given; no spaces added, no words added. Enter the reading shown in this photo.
11,17
